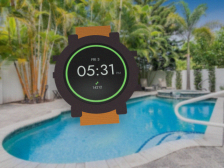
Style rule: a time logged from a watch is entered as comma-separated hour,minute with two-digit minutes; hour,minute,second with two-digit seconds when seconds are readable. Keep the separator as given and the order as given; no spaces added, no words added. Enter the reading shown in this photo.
5,31
